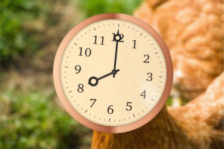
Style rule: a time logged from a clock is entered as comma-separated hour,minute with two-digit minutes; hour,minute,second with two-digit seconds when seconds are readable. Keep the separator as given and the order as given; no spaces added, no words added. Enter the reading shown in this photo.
8,00
